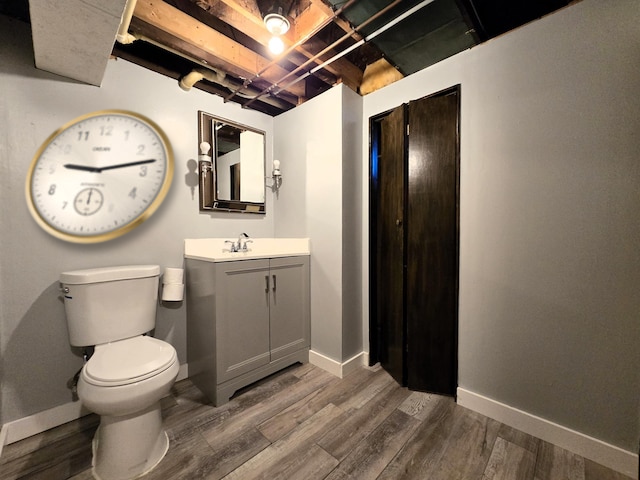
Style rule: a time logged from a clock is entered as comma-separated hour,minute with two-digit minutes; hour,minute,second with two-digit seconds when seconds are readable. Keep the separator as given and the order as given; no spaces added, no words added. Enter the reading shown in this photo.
9,13
